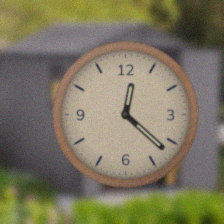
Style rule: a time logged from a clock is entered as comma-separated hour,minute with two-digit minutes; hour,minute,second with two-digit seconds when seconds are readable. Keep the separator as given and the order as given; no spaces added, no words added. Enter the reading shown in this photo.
12,22
